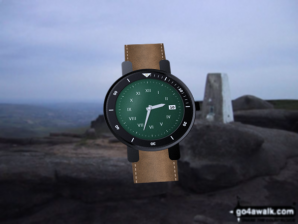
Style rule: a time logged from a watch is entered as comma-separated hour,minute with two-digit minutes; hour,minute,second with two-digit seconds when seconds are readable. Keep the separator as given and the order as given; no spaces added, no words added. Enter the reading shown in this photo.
2,33
